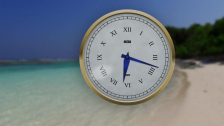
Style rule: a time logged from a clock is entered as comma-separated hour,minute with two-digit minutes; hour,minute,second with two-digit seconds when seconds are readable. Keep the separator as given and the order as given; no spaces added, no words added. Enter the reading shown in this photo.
6,18
